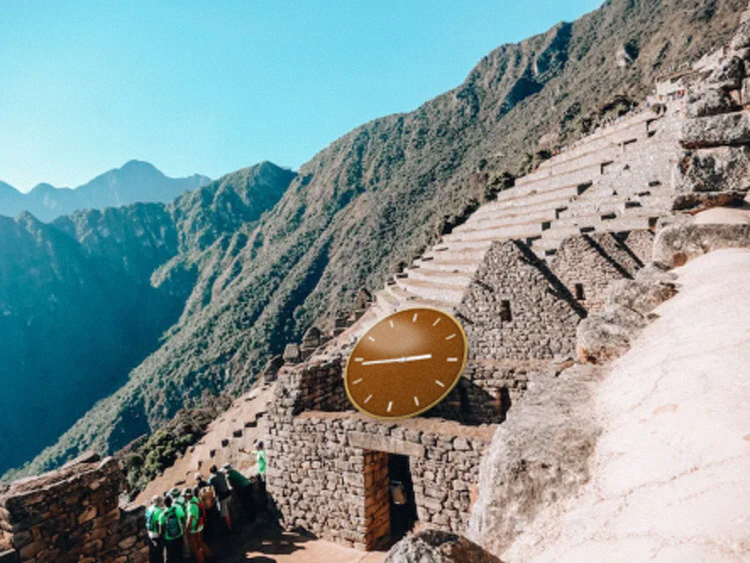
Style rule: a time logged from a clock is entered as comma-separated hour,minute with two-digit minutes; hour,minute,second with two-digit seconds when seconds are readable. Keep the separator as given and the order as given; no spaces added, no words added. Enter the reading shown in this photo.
2,44
